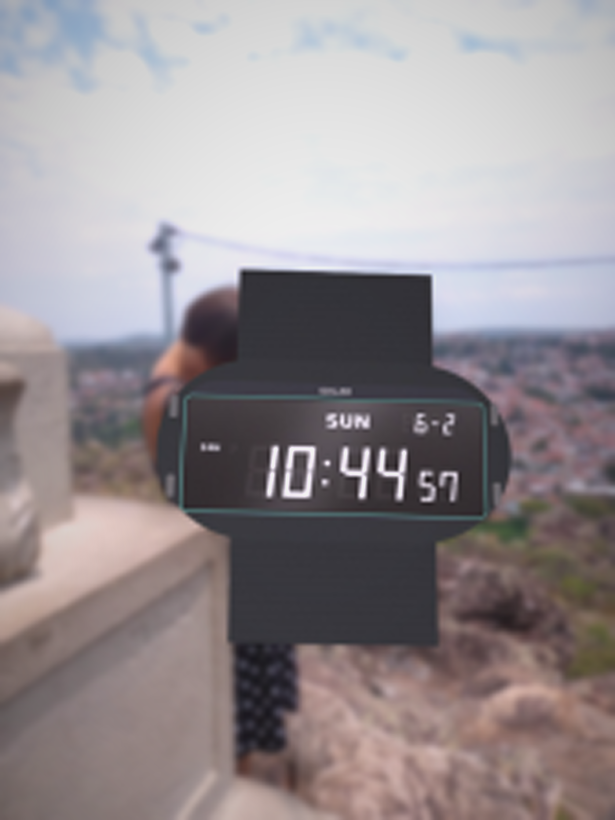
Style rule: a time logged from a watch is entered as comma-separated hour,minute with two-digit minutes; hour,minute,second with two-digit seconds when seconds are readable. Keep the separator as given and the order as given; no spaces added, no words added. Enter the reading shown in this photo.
10,44,57
